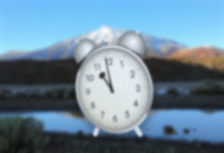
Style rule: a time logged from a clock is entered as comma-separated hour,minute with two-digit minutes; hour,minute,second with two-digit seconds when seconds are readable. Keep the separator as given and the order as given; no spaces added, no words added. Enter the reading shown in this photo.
10,59
